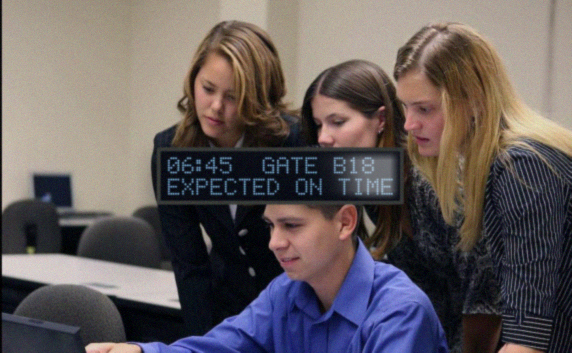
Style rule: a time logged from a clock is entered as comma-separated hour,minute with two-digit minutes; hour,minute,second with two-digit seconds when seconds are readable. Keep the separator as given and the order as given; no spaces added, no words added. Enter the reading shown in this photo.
6,45
